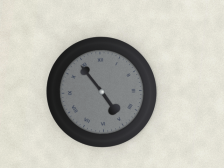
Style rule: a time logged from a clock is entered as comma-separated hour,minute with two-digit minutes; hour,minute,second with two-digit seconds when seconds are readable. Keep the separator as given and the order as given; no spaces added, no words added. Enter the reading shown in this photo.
4,54
